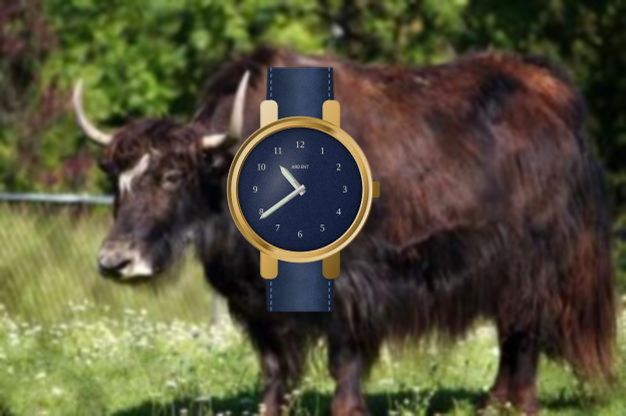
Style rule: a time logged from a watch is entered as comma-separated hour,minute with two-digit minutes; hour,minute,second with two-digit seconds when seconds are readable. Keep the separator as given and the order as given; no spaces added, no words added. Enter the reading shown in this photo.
10,39
